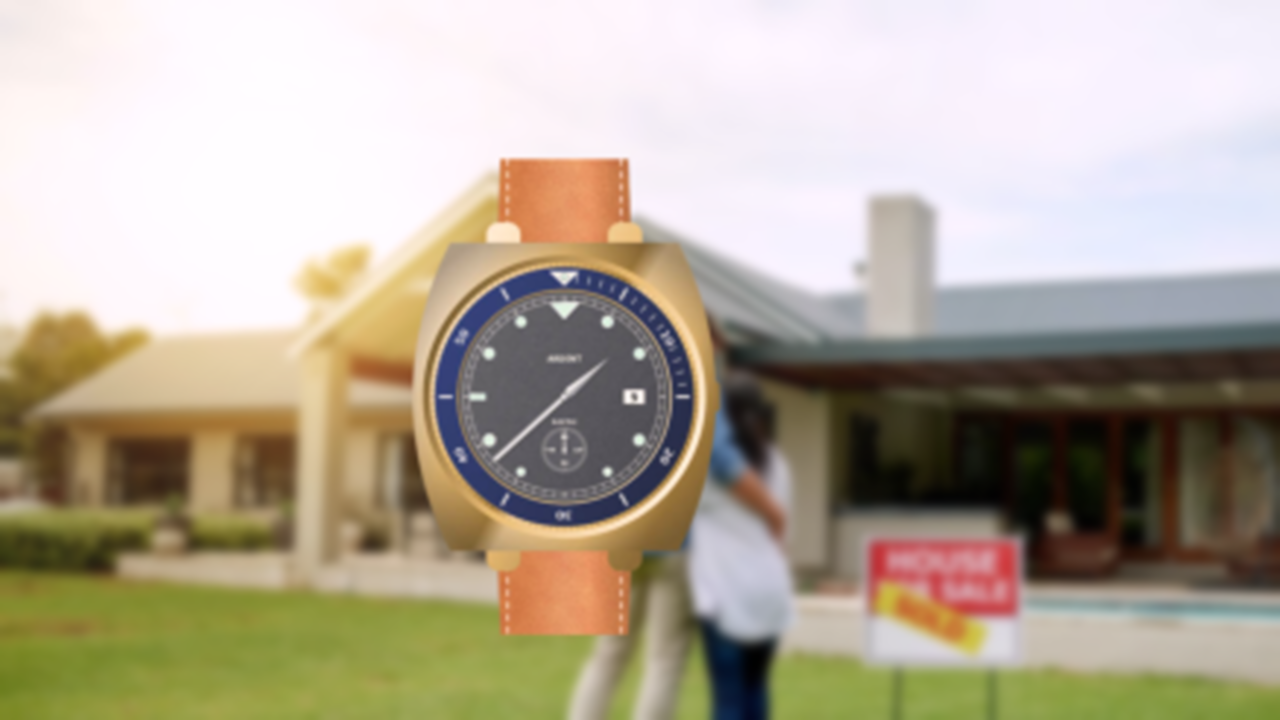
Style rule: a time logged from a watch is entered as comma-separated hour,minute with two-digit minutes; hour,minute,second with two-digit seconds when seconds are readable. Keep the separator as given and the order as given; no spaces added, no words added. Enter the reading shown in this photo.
1,38
